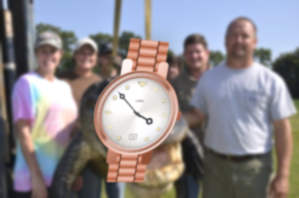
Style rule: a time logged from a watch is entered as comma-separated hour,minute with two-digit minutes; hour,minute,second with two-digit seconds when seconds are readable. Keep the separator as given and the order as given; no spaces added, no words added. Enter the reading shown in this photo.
3,52
